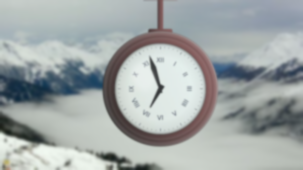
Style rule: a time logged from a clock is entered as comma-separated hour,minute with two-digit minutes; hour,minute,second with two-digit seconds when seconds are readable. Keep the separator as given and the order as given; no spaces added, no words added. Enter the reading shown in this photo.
6,57
